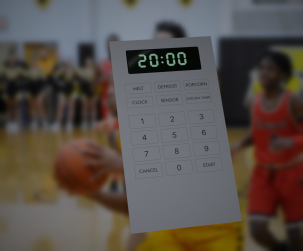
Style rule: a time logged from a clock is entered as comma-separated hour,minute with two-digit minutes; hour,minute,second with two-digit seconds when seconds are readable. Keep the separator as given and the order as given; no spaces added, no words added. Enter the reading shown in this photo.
20,00
